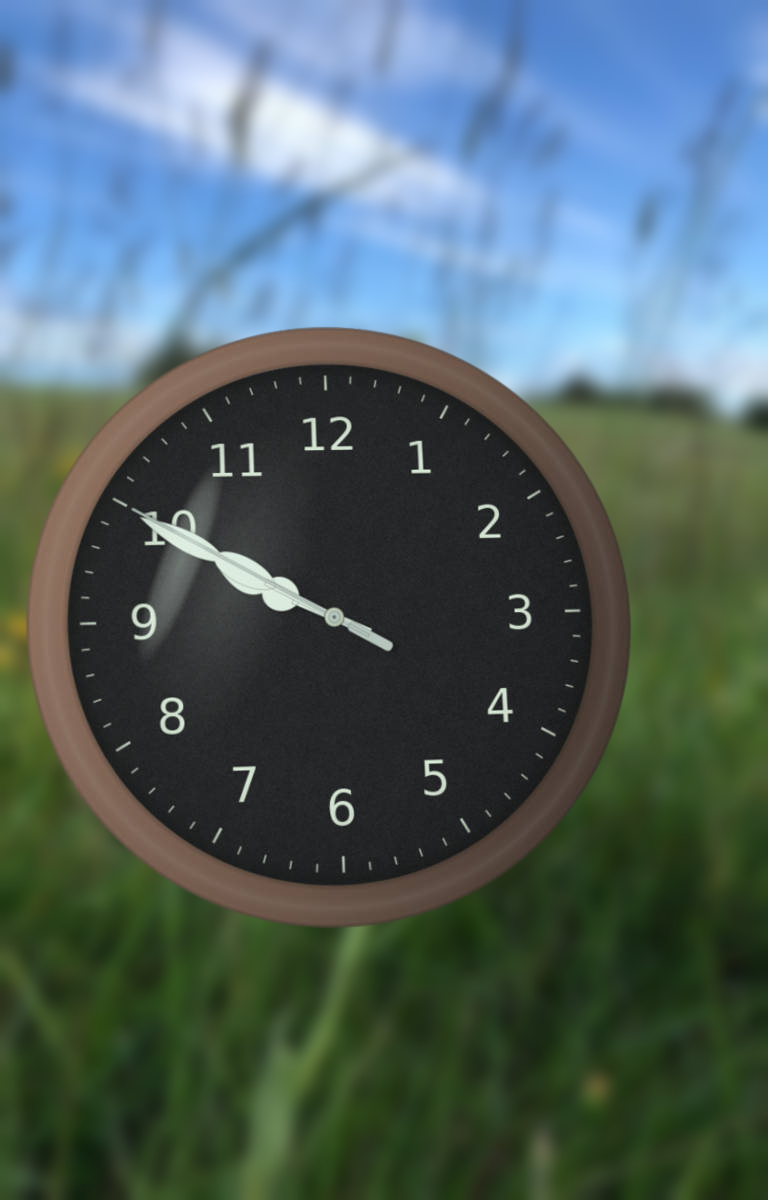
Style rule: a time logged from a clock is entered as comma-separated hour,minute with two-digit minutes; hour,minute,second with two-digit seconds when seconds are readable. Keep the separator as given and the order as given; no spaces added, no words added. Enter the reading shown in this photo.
9,49,50
